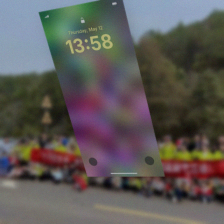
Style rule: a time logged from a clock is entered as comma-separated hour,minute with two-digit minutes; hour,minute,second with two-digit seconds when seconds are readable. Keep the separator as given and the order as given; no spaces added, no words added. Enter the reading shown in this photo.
13,58
